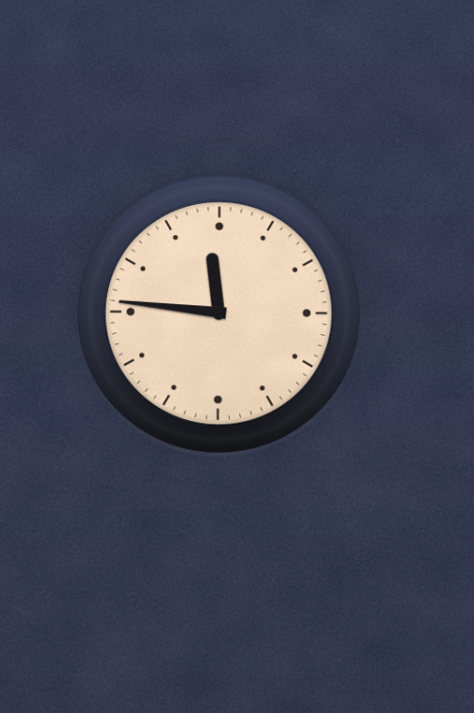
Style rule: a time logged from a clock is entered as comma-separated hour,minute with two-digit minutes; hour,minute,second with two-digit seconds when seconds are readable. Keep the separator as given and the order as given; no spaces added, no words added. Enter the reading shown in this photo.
11,46
